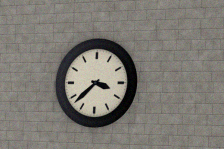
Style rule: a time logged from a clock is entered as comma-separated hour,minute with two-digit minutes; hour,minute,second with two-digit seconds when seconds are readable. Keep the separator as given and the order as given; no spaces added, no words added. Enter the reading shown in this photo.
3,38
